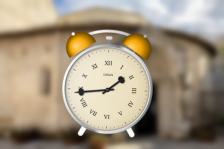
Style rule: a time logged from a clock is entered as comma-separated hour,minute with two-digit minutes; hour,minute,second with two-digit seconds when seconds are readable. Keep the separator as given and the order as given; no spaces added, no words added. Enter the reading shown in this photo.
1,44
